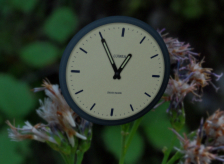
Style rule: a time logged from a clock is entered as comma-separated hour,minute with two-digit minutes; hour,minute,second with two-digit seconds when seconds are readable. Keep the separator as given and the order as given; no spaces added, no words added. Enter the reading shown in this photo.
12,55
